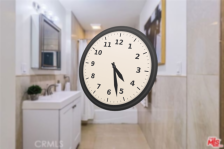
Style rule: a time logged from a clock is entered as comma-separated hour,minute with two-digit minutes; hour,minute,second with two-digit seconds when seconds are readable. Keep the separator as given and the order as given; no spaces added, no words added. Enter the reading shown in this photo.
4,27
